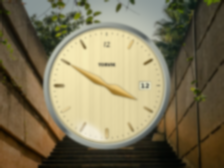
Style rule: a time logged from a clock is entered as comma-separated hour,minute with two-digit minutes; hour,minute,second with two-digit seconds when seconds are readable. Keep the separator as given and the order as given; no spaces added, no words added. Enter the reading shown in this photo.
3,50
